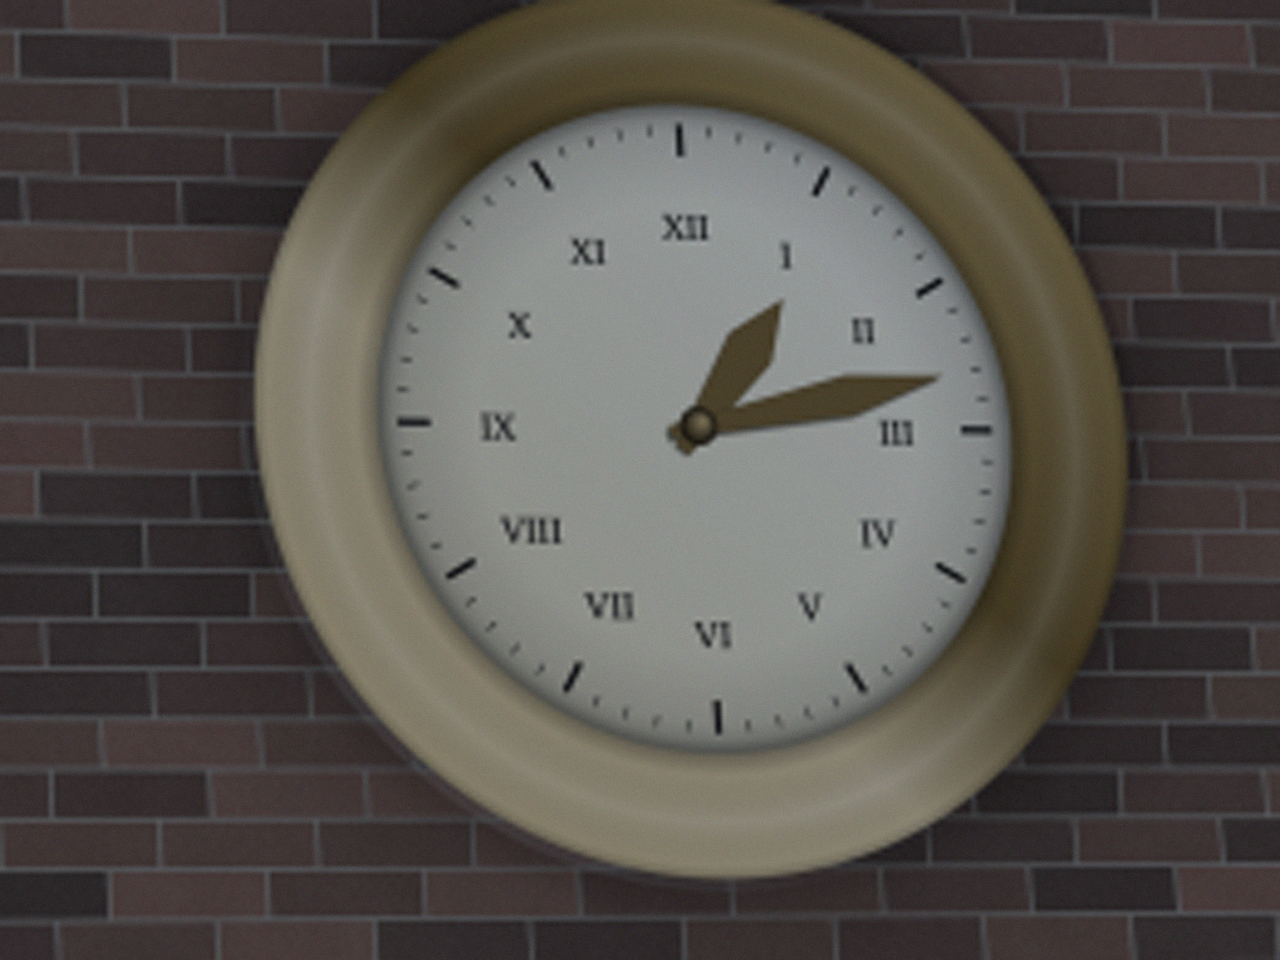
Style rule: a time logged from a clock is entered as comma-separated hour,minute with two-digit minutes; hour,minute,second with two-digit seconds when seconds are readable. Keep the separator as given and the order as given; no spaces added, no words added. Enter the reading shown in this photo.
1,13
